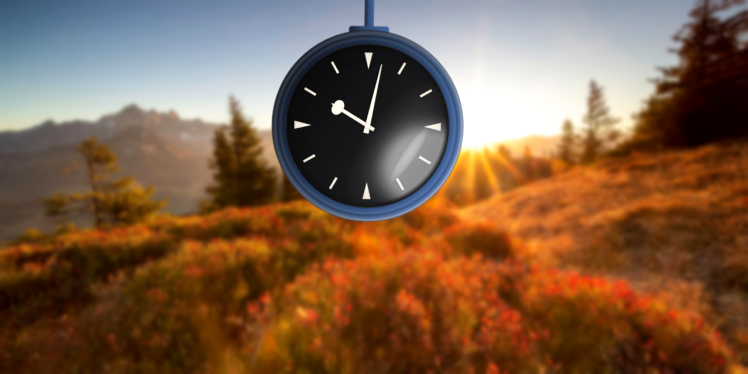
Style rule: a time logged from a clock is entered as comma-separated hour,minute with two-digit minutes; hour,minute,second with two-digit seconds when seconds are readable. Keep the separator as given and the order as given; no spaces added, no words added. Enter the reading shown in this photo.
10,02
